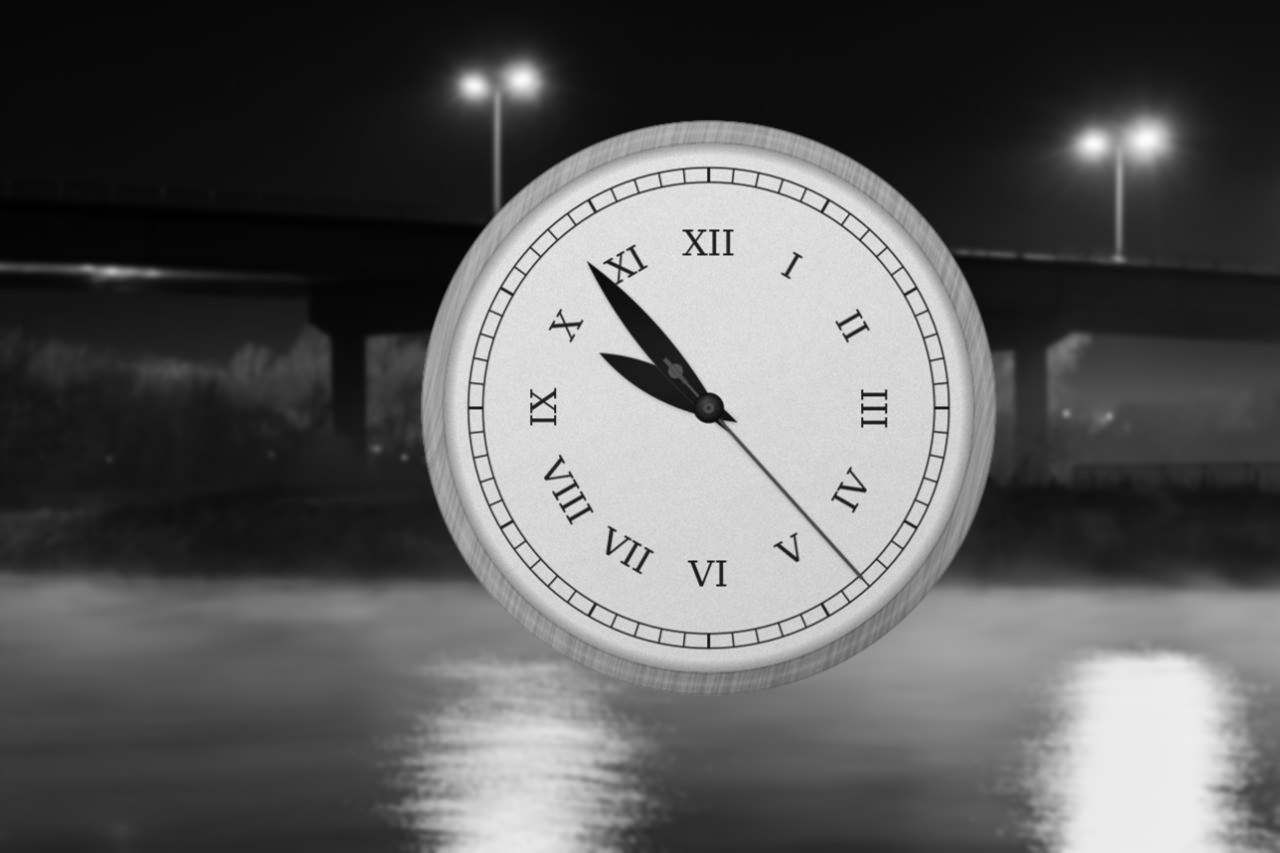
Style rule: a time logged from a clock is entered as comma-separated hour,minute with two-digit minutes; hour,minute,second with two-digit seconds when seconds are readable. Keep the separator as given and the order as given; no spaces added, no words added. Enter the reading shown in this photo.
9,53,23
